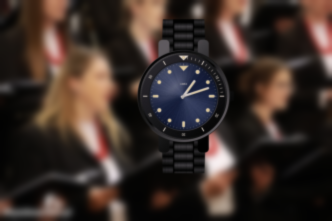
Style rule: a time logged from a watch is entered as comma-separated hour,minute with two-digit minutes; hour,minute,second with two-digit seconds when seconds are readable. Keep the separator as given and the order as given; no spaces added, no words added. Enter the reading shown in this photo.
1,12
